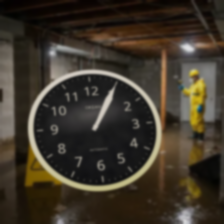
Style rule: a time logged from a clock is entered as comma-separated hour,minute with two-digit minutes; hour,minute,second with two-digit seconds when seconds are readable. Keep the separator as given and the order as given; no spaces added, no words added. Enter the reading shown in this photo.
1,05
